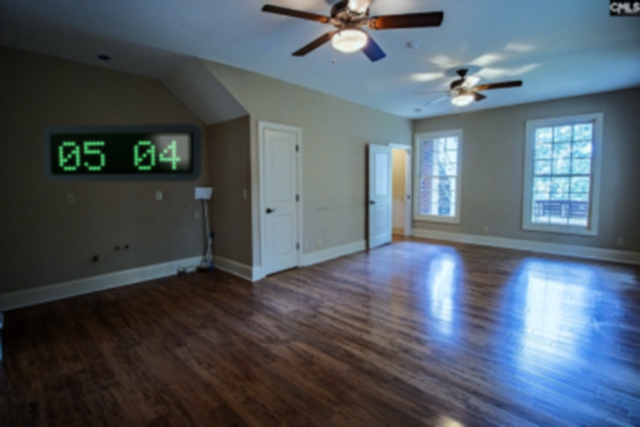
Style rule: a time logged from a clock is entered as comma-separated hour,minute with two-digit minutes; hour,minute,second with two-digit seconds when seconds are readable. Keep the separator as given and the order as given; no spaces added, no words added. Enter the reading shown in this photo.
5,04
